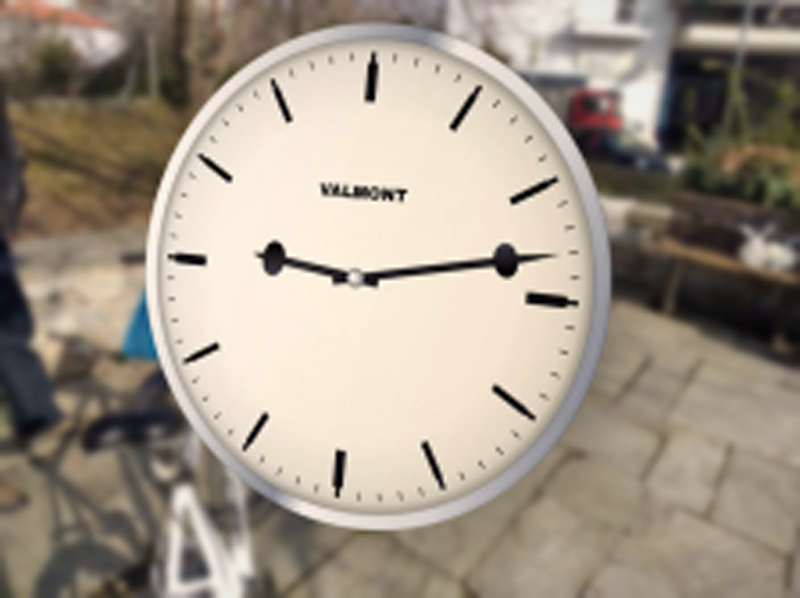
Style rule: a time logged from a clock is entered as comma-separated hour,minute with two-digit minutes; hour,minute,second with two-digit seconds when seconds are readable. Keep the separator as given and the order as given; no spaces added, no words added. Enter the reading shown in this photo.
9,13
